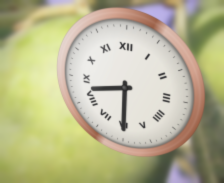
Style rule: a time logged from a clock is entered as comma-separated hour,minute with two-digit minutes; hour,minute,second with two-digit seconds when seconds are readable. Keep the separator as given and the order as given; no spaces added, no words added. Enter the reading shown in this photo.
8,30
